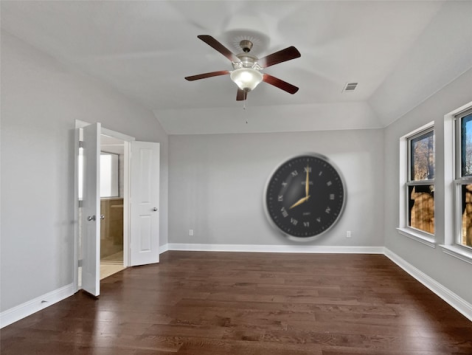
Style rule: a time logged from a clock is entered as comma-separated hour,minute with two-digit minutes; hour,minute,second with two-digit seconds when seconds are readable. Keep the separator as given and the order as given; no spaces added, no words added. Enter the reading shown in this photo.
8,00
